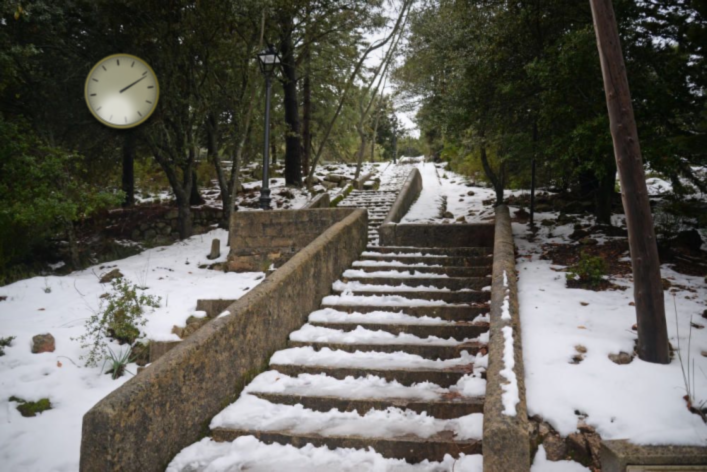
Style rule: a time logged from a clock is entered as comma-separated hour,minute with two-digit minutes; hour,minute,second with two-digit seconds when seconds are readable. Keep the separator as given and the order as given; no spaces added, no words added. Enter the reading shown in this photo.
2,11
